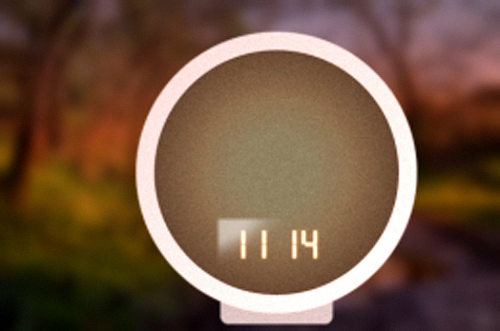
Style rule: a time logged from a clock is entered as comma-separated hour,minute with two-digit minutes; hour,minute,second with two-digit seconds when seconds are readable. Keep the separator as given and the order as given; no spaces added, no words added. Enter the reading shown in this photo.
11,14
